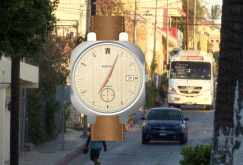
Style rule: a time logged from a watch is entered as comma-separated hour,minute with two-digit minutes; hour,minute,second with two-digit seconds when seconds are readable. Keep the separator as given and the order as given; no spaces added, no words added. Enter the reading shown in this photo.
7,04
